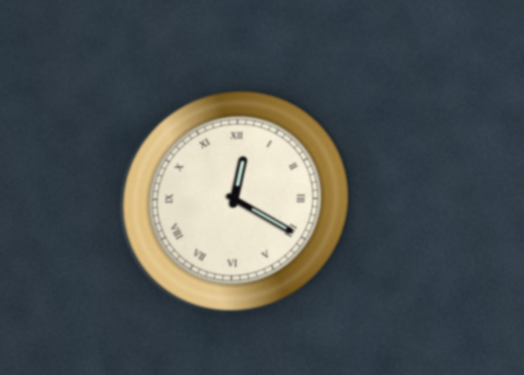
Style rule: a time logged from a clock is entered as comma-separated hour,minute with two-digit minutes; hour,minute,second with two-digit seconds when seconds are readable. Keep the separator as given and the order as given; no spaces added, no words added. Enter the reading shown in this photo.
12,20
